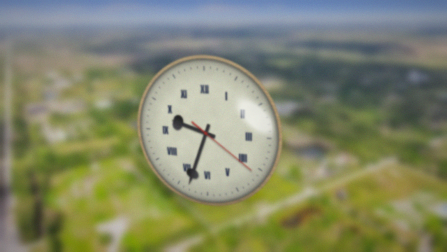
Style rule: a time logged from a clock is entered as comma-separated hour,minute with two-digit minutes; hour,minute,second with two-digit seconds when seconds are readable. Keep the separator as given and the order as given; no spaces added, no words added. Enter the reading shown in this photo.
9,33,21
